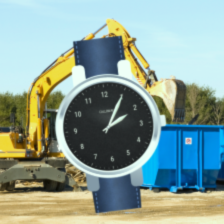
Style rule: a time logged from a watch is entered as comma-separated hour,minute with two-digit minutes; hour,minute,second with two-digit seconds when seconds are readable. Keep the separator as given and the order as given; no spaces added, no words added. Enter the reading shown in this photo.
2,05
